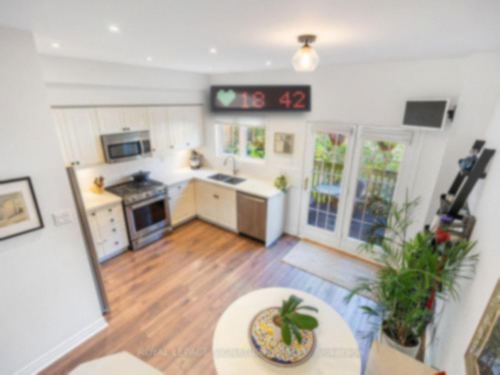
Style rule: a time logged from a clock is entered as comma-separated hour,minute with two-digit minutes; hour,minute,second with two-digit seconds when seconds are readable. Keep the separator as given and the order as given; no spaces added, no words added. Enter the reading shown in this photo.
18,42
